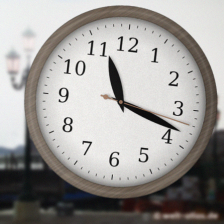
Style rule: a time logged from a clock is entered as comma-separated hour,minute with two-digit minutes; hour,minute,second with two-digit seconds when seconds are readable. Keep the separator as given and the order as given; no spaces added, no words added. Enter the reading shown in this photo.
11,18,17
